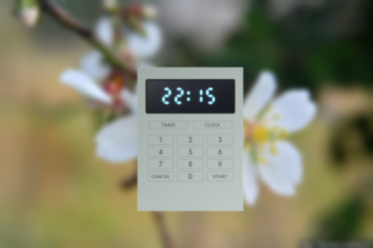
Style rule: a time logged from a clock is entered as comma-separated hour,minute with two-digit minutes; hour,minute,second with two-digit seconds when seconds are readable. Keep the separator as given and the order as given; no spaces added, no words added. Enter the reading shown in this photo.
22,15
